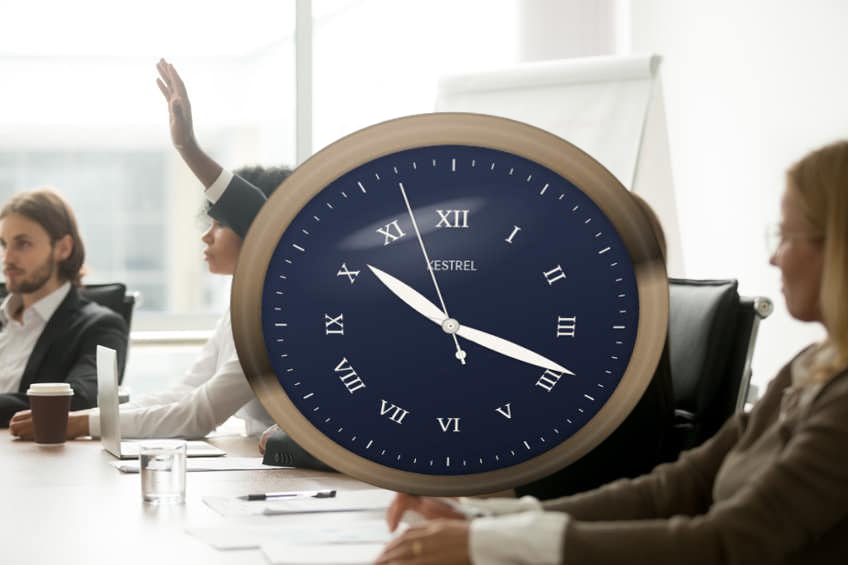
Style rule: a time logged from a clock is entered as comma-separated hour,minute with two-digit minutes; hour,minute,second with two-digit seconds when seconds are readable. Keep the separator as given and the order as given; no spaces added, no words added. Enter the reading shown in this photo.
10,18,57
